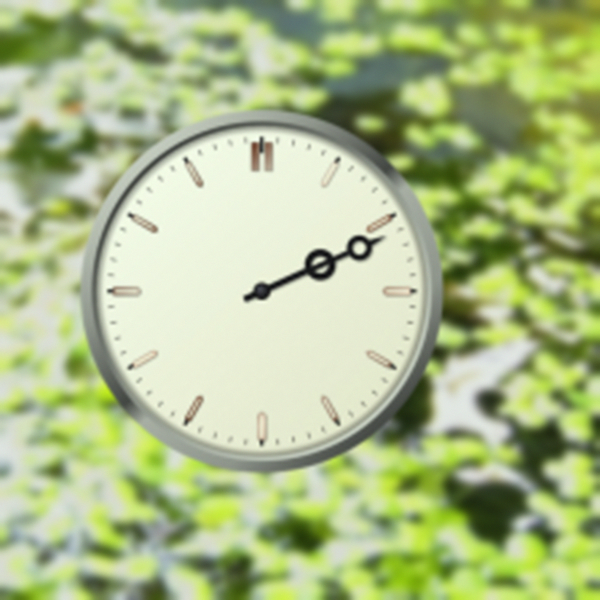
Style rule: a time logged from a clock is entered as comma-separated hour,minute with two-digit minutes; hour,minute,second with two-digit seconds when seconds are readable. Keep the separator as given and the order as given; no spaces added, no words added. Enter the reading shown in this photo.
2,11
